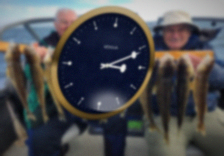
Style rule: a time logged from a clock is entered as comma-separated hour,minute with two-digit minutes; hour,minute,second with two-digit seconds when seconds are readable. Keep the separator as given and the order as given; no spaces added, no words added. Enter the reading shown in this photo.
3,11
